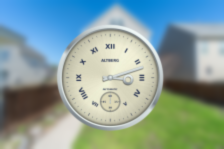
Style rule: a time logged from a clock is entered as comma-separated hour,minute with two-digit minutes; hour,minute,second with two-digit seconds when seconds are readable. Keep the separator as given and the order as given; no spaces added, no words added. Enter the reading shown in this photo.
3,12
